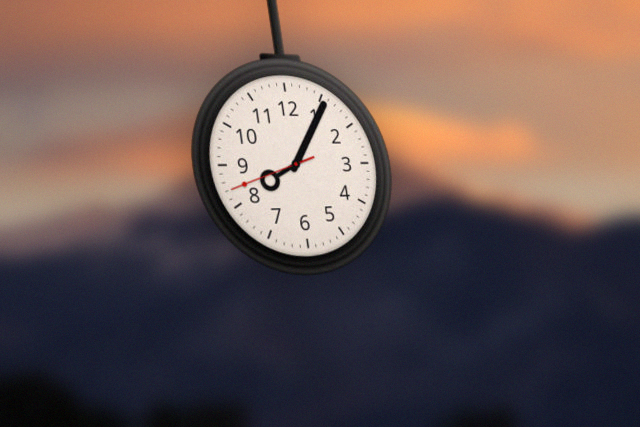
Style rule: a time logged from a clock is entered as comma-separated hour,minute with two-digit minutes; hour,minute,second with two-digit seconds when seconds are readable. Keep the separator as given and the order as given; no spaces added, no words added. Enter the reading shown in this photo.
8,05,42
